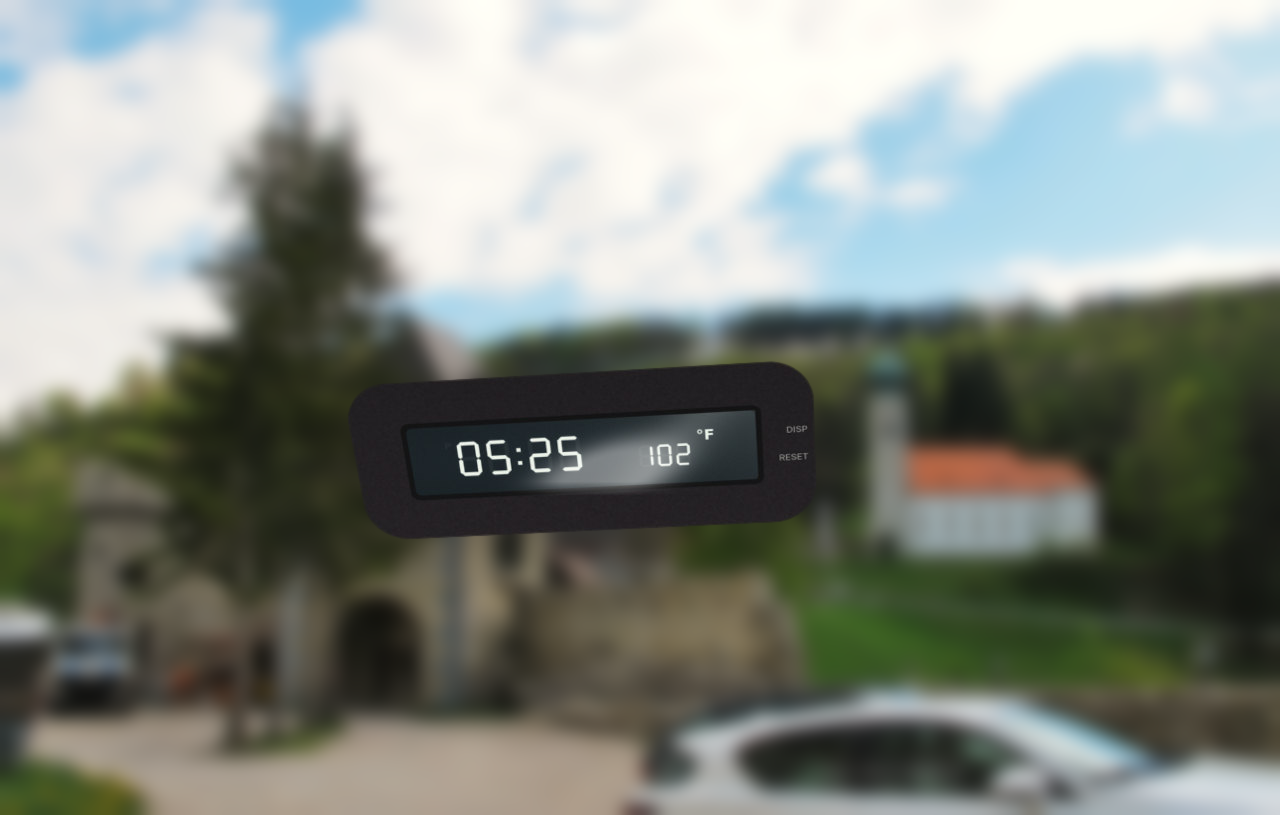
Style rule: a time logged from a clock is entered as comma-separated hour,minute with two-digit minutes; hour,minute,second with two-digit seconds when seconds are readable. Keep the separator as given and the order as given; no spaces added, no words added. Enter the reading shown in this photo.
5,25
